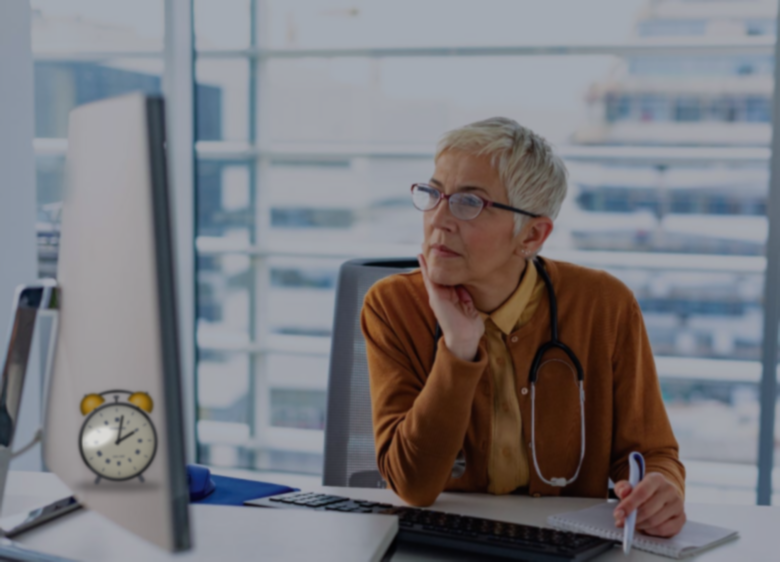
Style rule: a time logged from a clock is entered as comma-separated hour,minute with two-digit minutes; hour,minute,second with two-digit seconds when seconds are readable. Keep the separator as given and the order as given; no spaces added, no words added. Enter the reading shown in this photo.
2,02
